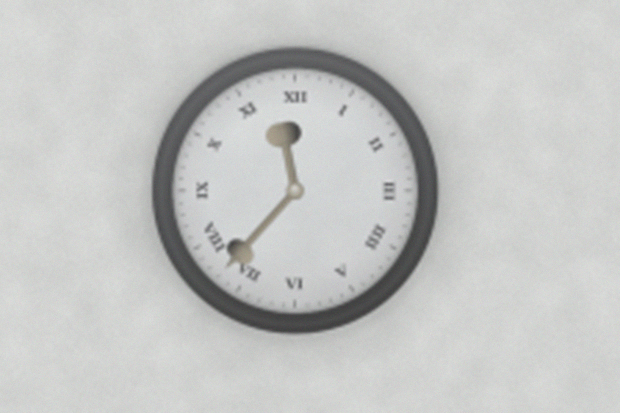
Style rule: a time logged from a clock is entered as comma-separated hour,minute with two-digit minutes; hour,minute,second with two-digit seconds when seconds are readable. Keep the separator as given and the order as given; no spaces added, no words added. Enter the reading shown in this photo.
11,37
